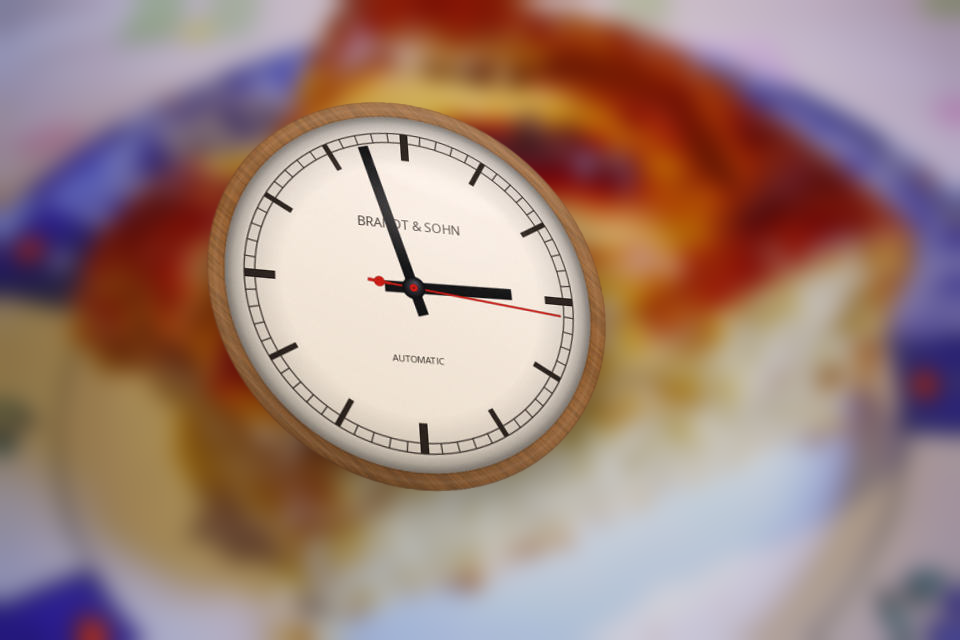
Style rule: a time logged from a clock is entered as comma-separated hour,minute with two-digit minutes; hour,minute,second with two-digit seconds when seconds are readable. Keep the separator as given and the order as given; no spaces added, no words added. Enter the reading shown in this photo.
2,57,16
